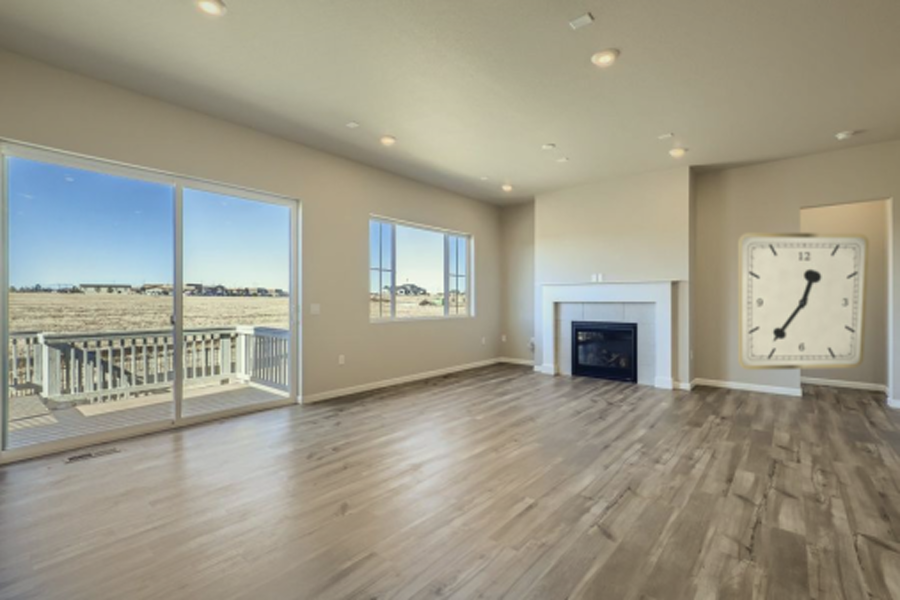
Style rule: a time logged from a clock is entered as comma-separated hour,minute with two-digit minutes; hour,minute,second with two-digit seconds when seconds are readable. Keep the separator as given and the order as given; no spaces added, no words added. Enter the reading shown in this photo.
12,36
